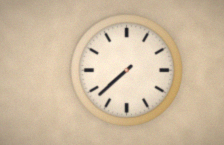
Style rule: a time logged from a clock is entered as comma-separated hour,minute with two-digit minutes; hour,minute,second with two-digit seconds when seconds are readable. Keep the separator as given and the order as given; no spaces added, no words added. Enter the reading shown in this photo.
7,38
